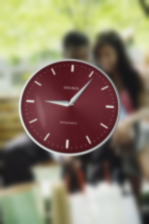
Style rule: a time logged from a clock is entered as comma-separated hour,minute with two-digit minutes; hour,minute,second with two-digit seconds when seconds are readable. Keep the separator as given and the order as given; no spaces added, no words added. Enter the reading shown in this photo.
9,06
